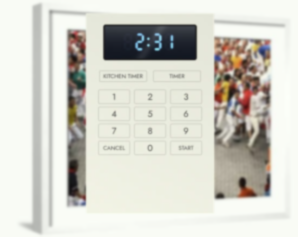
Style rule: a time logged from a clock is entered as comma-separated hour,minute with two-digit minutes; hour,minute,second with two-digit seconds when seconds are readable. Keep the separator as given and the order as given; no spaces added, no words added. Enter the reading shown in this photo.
2,31
